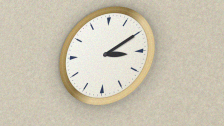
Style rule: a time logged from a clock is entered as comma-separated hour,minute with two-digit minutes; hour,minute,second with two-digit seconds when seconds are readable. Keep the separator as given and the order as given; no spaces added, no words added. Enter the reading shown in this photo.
3,10
